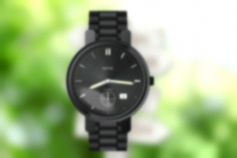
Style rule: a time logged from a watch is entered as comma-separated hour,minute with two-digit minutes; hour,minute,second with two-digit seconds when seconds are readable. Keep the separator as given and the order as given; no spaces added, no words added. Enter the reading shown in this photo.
8,16
